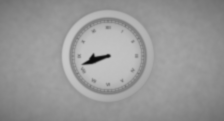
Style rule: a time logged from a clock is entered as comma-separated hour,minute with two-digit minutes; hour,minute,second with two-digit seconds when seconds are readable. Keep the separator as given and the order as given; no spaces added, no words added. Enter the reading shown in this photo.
8,42
